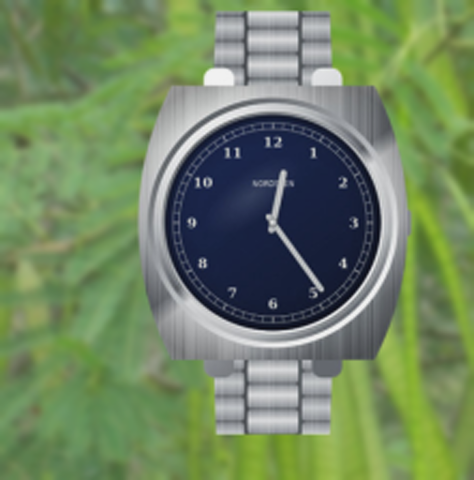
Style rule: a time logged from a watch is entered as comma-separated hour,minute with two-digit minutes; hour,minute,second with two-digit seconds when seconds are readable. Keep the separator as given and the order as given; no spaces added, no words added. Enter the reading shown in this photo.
12,24
